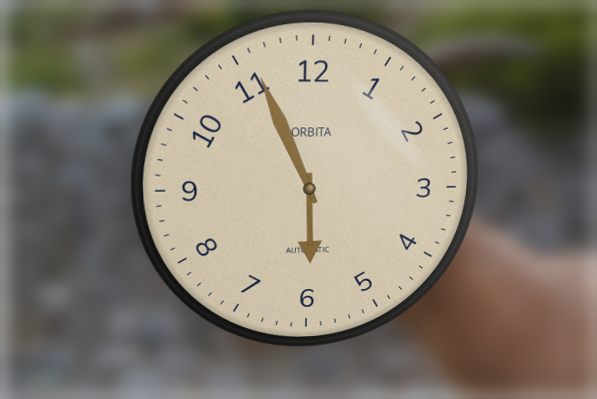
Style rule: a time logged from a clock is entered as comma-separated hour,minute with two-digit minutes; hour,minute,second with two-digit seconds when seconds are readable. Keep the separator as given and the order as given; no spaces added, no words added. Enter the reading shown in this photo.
5,56
